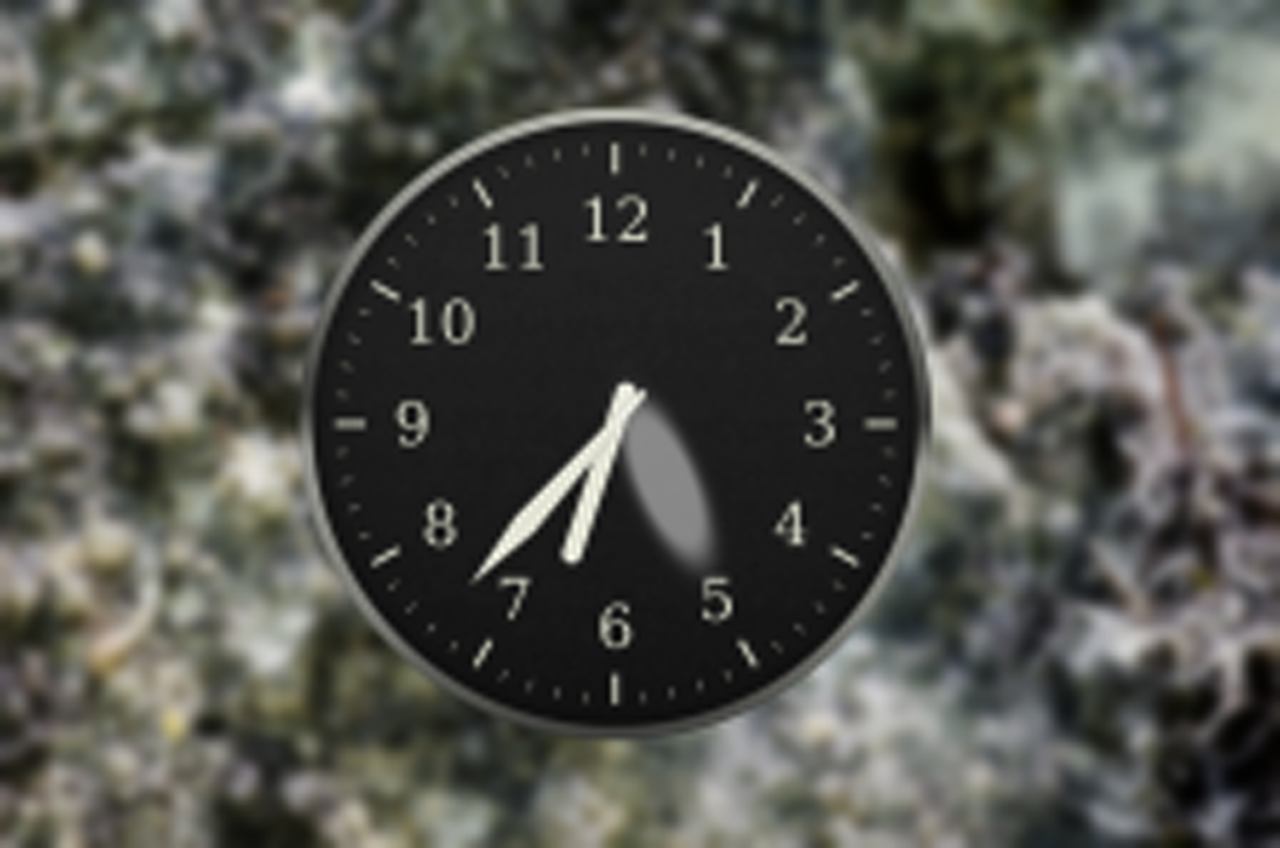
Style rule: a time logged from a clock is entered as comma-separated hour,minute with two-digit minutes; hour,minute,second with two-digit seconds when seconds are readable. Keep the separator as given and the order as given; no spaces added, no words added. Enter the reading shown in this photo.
6,37
